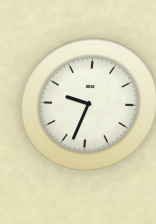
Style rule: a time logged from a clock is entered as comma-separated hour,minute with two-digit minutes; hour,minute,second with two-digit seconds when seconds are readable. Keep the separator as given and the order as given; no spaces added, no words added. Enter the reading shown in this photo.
9,33
